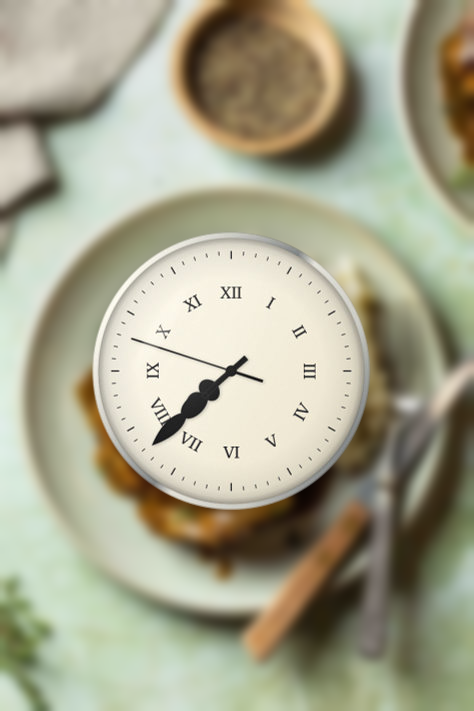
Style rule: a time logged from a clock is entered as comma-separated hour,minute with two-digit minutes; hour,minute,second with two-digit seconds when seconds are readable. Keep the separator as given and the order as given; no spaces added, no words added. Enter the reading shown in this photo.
7,37,48
